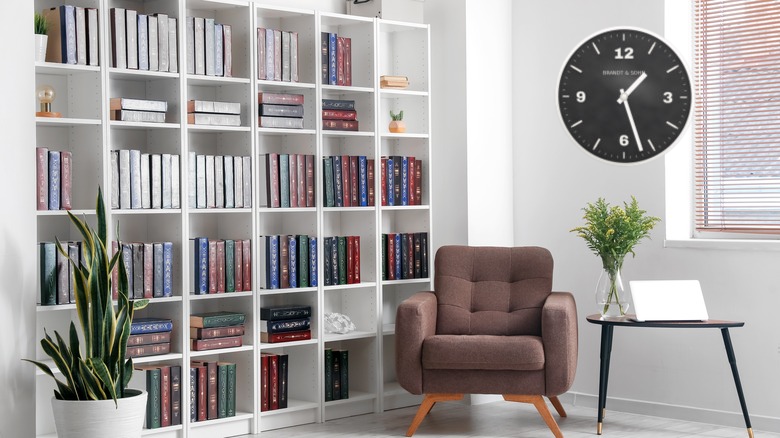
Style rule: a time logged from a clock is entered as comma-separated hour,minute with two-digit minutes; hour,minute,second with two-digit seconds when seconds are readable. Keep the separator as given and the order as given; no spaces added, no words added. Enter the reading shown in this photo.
1,27
